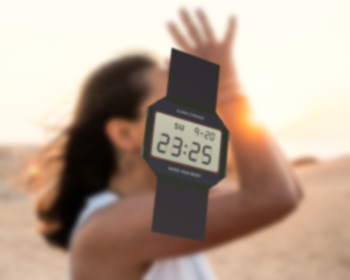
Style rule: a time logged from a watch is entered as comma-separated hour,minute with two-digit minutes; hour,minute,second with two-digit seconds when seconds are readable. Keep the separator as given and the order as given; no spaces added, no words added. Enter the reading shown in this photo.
23,25
